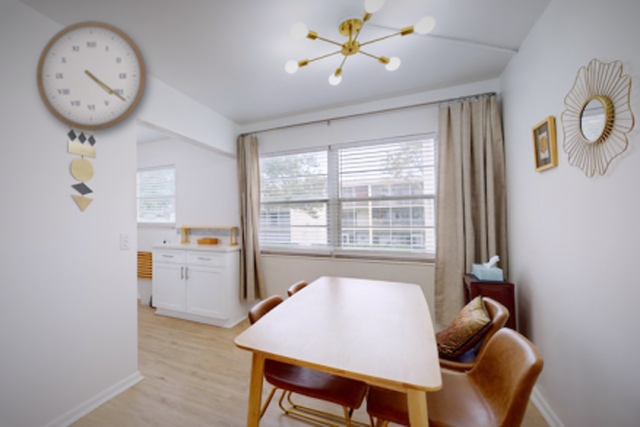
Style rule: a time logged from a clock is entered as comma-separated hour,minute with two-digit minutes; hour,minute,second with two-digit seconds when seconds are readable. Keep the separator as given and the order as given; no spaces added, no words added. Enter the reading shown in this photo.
4,21
